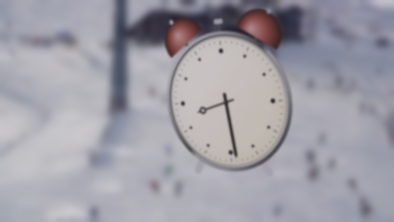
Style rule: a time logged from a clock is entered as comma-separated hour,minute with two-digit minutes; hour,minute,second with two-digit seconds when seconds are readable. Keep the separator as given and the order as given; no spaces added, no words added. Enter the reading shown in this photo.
8,29
